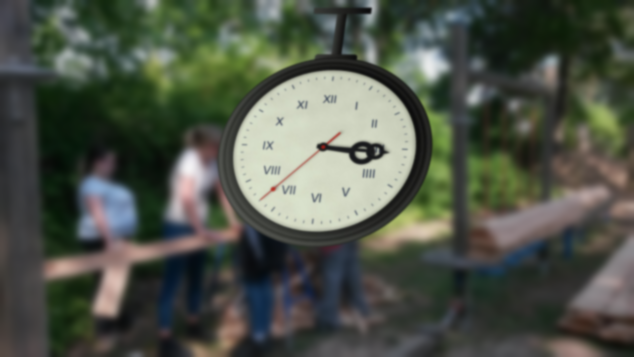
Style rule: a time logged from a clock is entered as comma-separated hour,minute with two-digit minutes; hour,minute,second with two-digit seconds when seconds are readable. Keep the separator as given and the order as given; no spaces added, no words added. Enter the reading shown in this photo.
3,15,37
